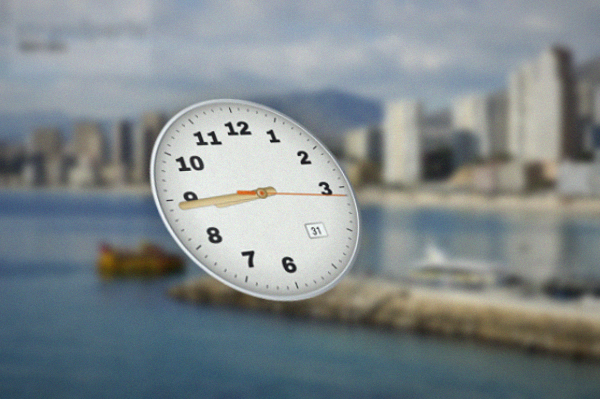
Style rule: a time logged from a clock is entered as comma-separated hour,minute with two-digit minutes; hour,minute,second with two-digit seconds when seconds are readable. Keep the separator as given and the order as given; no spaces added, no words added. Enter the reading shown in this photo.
8,44,16
